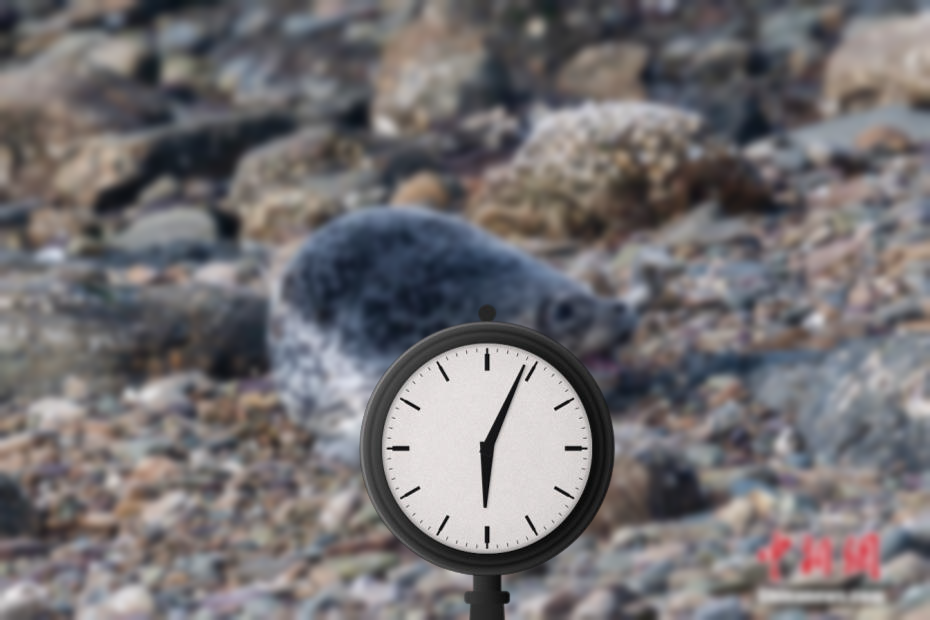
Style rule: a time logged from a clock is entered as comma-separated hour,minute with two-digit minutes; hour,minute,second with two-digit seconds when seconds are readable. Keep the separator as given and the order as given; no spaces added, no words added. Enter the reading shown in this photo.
6,04
